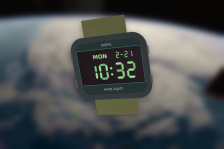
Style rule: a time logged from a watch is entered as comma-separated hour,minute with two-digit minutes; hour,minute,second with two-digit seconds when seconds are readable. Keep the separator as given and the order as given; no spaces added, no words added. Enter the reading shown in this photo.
10,32
